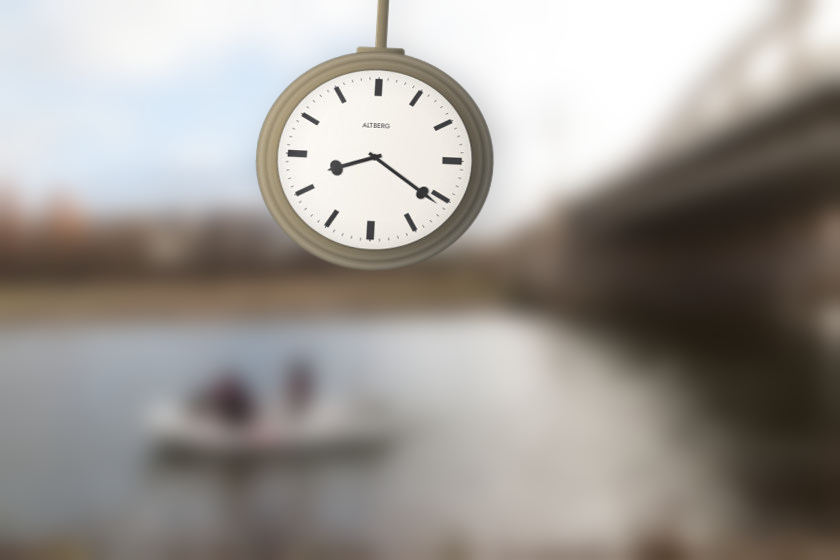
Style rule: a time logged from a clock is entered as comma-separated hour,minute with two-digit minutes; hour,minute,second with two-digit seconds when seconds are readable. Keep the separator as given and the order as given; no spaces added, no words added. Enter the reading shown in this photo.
8,21
